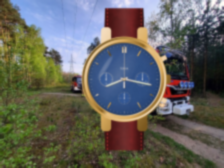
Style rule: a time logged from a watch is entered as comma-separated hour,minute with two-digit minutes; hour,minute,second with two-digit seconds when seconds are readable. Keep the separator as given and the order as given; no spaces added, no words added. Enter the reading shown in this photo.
8,17
